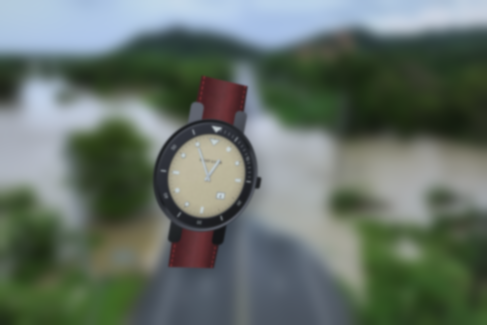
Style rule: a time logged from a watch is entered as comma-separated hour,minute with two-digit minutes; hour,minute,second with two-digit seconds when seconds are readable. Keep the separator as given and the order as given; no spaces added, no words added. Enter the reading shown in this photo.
12,55
